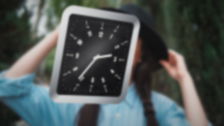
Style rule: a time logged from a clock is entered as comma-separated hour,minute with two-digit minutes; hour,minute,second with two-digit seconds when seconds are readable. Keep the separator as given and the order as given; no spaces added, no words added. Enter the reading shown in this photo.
2,36
